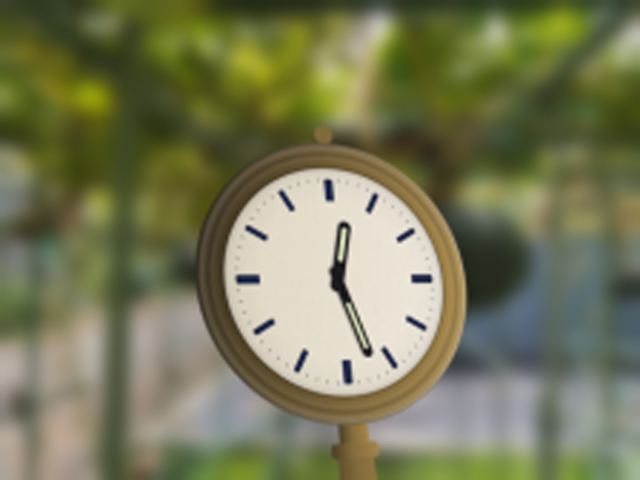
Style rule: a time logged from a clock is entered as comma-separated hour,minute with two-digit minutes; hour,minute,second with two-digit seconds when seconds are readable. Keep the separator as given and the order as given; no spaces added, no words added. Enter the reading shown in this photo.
12,27
